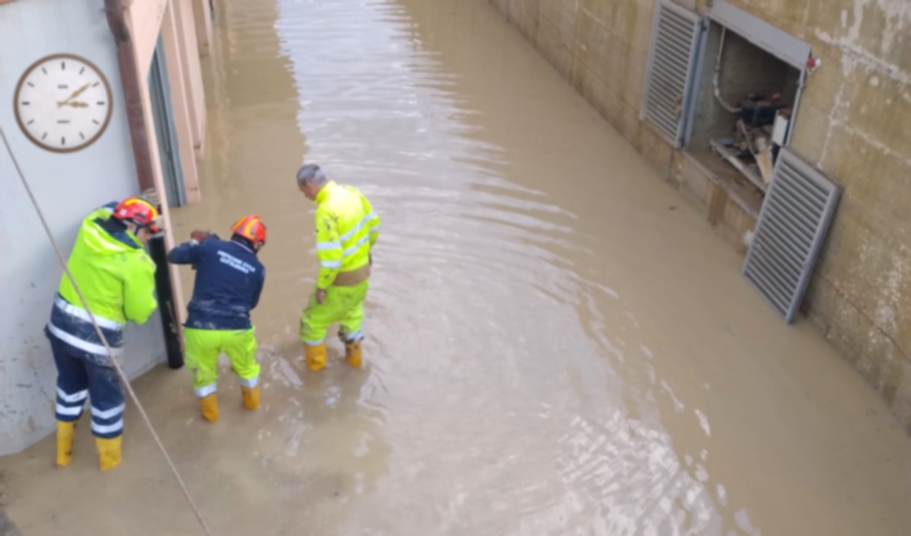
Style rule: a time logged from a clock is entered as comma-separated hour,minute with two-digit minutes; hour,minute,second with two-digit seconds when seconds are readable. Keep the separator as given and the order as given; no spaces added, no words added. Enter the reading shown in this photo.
3,09
